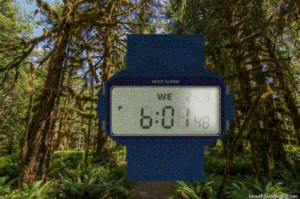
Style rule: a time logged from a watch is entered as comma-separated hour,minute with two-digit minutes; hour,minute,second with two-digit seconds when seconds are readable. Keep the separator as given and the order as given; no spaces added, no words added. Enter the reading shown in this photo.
6,01,48
